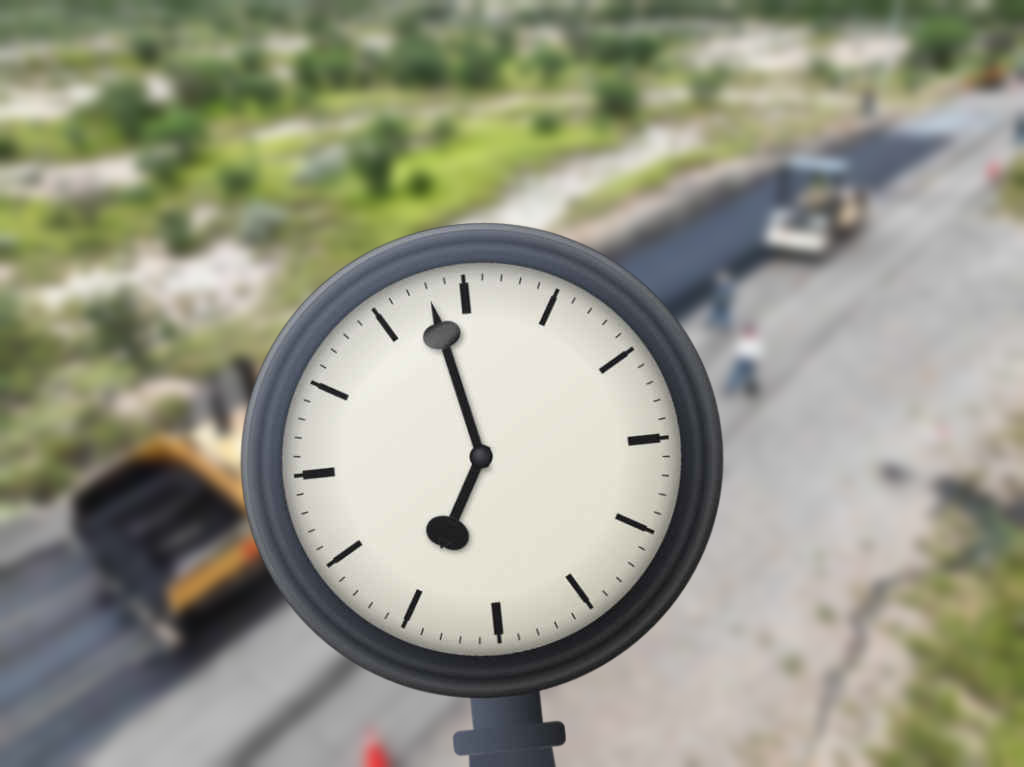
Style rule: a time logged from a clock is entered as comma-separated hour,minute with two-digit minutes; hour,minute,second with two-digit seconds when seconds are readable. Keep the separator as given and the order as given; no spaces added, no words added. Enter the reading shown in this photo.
6,58
